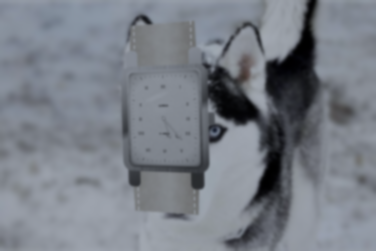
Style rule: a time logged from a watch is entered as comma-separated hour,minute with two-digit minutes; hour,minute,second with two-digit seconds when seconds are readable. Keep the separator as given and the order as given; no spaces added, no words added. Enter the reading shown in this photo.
5,23
